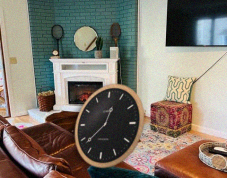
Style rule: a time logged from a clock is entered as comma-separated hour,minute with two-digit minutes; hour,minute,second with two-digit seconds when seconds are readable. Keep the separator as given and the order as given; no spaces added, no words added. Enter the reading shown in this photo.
12,38
